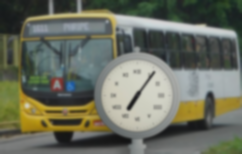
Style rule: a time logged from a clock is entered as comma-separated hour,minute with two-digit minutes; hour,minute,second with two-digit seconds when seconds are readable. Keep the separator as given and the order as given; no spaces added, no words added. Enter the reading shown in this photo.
7,06
